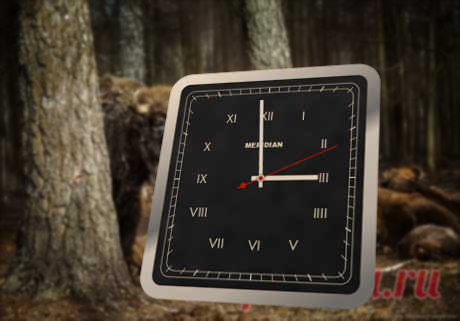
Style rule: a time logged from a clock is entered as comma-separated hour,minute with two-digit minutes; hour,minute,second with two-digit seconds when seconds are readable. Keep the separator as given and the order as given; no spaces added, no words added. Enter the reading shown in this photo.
2,59,11
